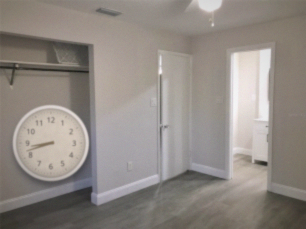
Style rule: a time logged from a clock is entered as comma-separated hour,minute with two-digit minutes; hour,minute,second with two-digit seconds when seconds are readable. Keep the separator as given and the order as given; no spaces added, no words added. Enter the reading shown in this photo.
8,42
